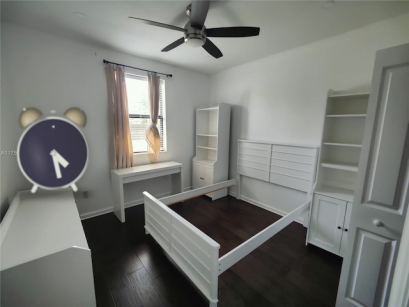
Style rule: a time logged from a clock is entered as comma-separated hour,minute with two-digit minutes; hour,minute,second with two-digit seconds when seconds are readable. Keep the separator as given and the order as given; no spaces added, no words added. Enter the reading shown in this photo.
4,28
